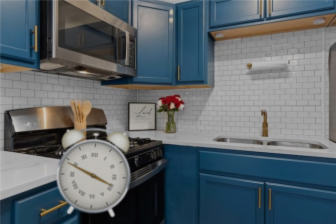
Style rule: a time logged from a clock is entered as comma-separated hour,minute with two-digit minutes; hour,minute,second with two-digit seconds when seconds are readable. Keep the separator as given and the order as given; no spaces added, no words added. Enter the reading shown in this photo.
3,49
